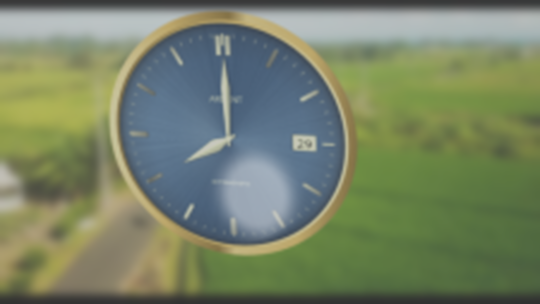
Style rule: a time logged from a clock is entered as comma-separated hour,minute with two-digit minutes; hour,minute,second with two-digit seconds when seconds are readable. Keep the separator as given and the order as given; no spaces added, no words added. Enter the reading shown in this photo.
8,00
